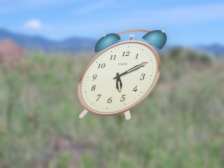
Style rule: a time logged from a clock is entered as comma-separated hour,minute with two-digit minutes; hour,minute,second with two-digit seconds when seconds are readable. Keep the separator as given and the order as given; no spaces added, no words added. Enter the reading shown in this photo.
5,10
